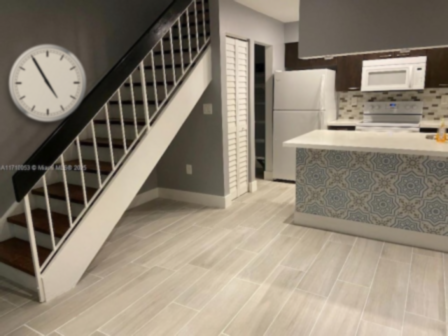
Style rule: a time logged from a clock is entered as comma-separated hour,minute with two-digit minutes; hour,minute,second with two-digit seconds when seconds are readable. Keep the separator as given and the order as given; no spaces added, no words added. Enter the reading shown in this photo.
4,55
